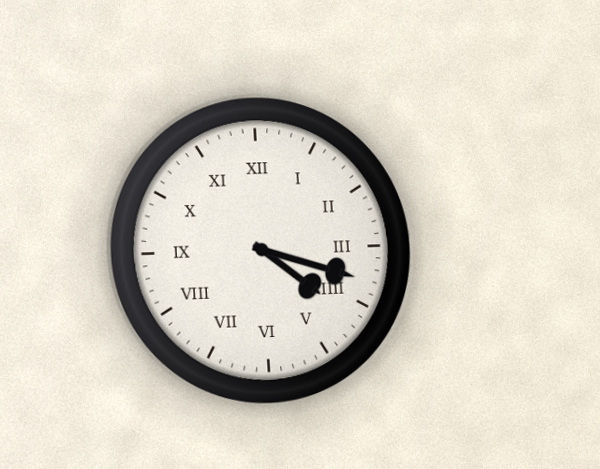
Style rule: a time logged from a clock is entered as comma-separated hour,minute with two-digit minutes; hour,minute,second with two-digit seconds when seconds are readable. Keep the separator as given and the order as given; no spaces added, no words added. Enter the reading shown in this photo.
4,18
